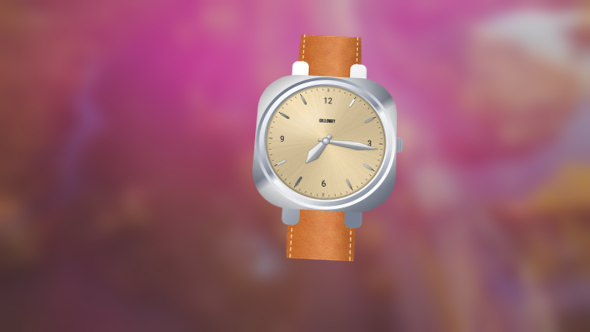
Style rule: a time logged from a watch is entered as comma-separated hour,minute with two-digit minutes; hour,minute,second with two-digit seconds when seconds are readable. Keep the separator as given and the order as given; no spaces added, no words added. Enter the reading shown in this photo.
7,16
